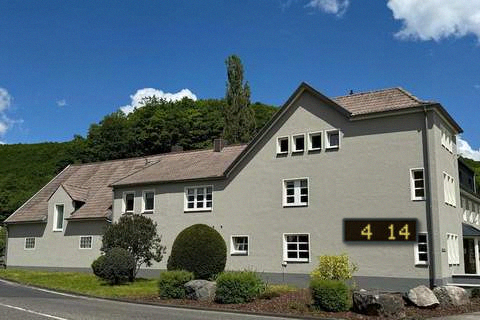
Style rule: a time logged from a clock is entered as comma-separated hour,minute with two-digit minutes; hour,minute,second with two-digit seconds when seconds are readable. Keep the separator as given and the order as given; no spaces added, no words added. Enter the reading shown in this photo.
4,14
